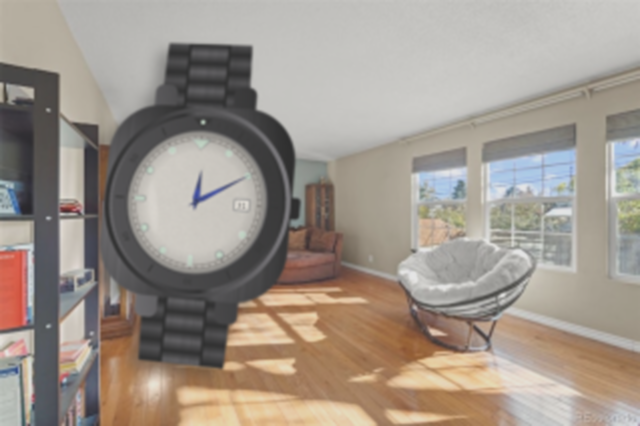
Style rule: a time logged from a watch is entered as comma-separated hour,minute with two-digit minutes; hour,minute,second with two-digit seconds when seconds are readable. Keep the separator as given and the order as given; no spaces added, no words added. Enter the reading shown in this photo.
12,10
